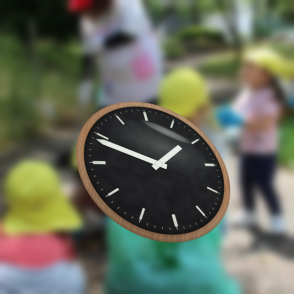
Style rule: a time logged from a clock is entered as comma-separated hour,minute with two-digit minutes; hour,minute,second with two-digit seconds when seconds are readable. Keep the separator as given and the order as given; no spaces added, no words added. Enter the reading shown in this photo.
1,49
